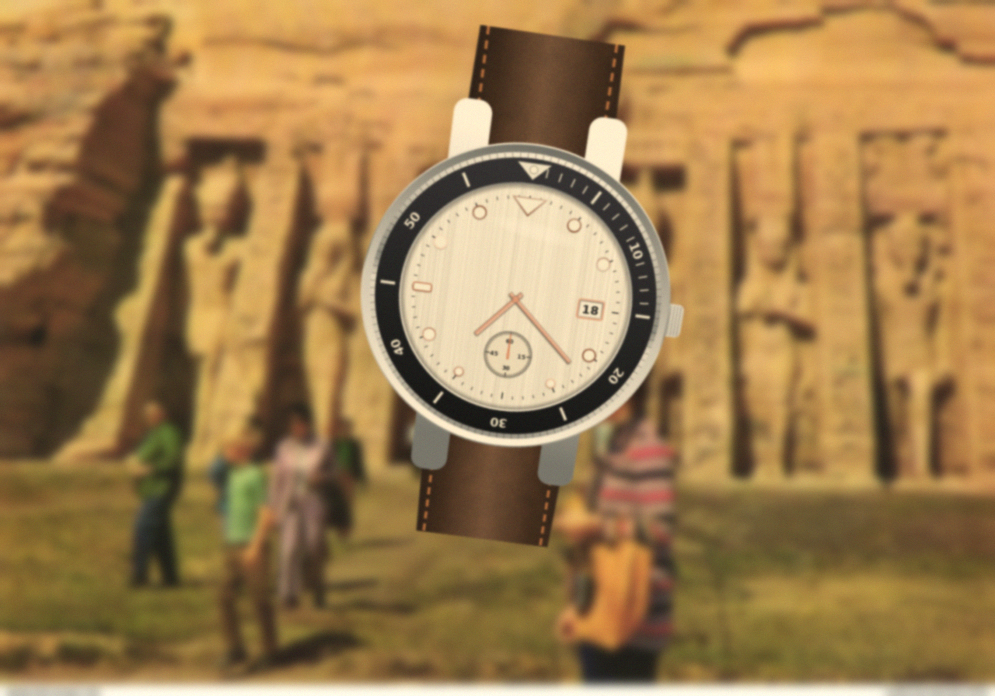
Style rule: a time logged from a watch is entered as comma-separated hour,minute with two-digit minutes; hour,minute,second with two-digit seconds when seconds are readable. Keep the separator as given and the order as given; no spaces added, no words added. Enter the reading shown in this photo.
7,22
